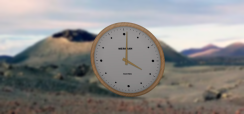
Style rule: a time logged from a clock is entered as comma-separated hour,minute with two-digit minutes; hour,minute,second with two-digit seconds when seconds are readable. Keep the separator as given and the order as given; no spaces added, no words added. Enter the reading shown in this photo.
4,01
